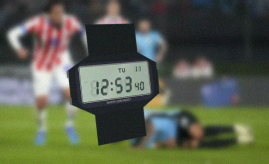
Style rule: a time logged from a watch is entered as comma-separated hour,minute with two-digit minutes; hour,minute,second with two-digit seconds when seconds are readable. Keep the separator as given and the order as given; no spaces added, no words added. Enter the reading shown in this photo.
12,53,40
